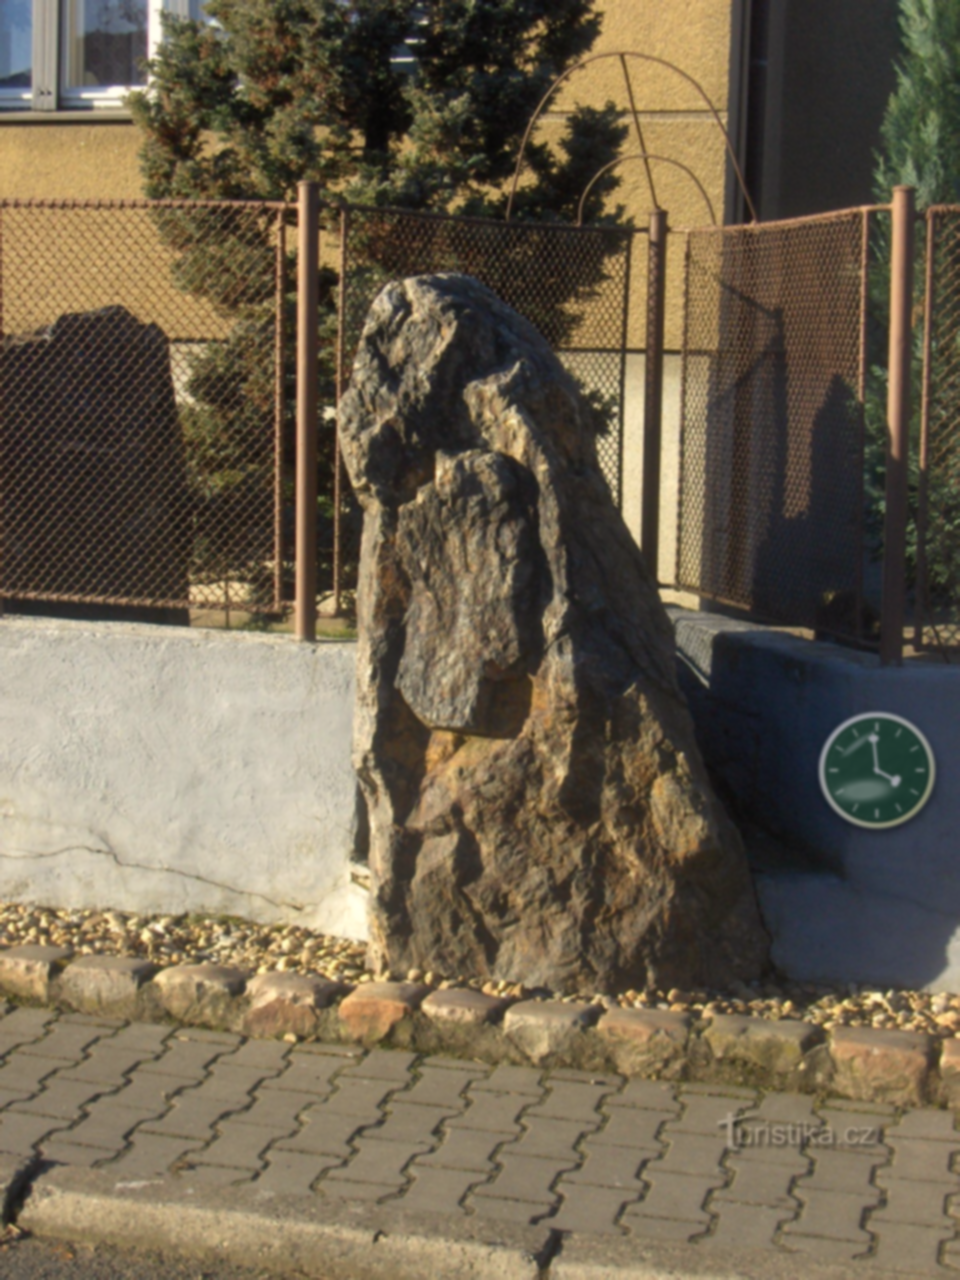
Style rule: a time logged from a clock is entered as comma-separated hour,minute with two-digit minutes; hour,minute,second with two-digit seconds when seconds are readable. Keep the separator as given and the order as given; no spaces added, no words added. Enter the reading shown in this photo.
3,59
